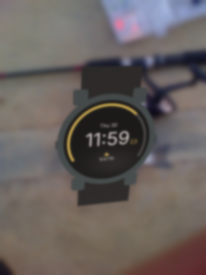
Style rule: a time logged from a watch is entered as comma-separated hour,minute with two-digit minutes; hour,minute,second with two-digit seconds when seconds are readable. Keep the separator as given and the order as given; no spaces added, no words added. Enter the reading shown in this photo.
11,59
